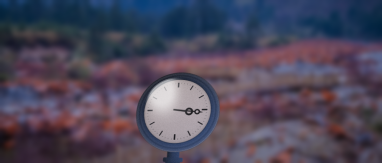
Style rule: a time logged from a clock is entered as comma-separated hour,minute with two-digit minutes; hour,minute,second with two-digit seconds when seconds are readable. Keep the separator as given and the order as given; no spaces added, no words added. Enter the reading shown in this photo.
3,16
